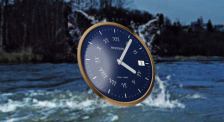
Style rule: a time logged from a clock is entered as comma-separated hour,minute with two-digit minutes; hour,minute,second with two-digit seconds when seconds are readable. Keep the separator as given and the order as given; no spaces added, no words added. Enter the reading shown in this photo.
4,06
